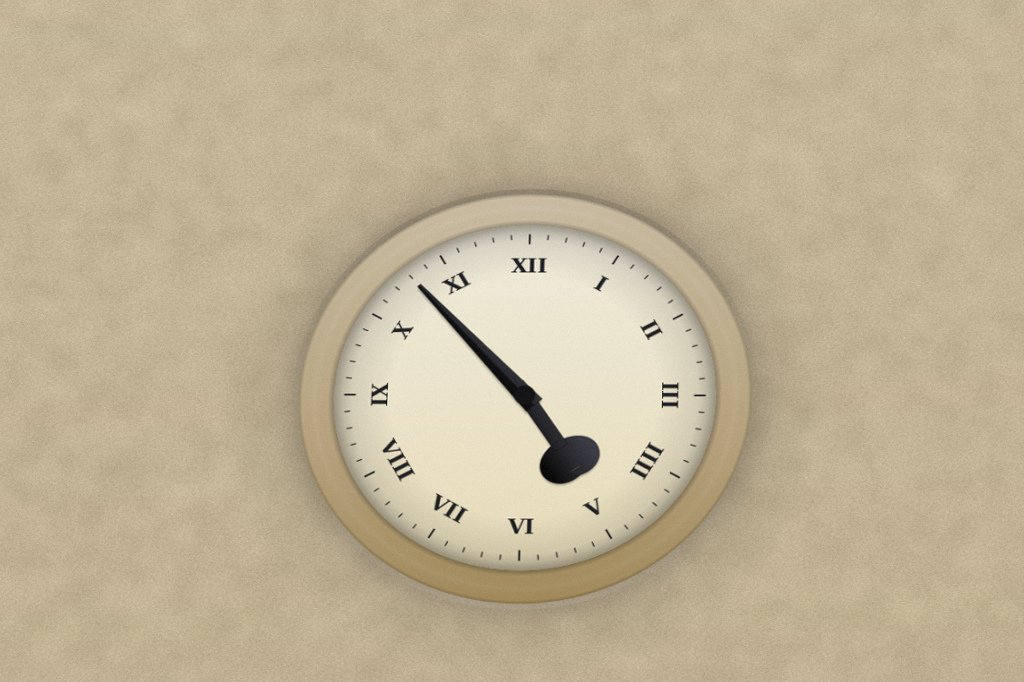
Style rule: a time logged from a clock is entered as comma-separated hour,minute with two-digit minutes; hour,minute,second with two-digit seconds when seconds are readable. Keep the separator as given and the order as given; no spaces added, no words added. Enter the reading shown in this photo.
4,53
